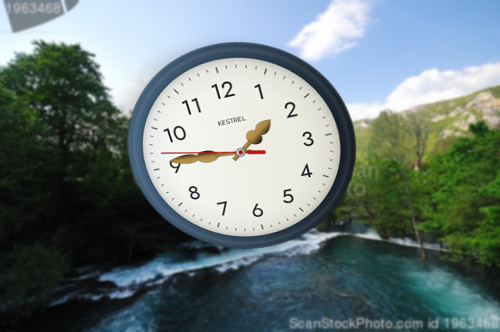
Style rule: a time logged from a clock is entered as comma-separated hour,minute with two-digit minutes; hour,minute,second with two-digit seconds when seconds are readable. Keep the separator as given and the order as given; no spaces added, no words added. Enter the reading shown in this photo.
1,45,47
